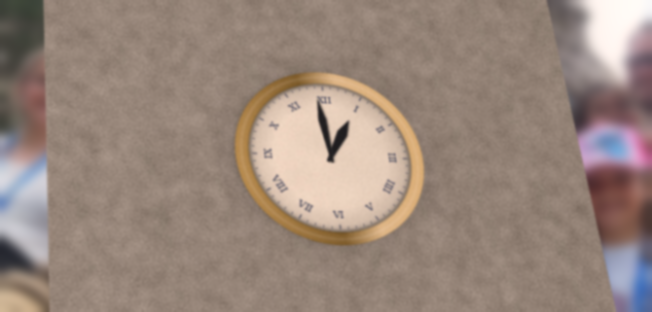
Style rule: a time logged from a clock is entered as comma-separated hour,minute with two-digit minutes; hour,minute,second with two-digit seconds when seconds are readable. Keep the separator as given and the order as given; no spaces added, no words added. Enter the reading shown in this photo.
12,59
